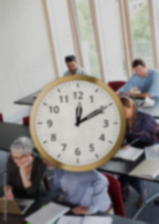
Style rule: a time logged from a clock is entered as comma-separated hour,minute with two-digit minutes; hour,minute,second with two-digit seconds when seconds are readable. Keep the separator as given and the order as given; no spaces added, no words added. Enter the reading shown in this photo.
12,10
